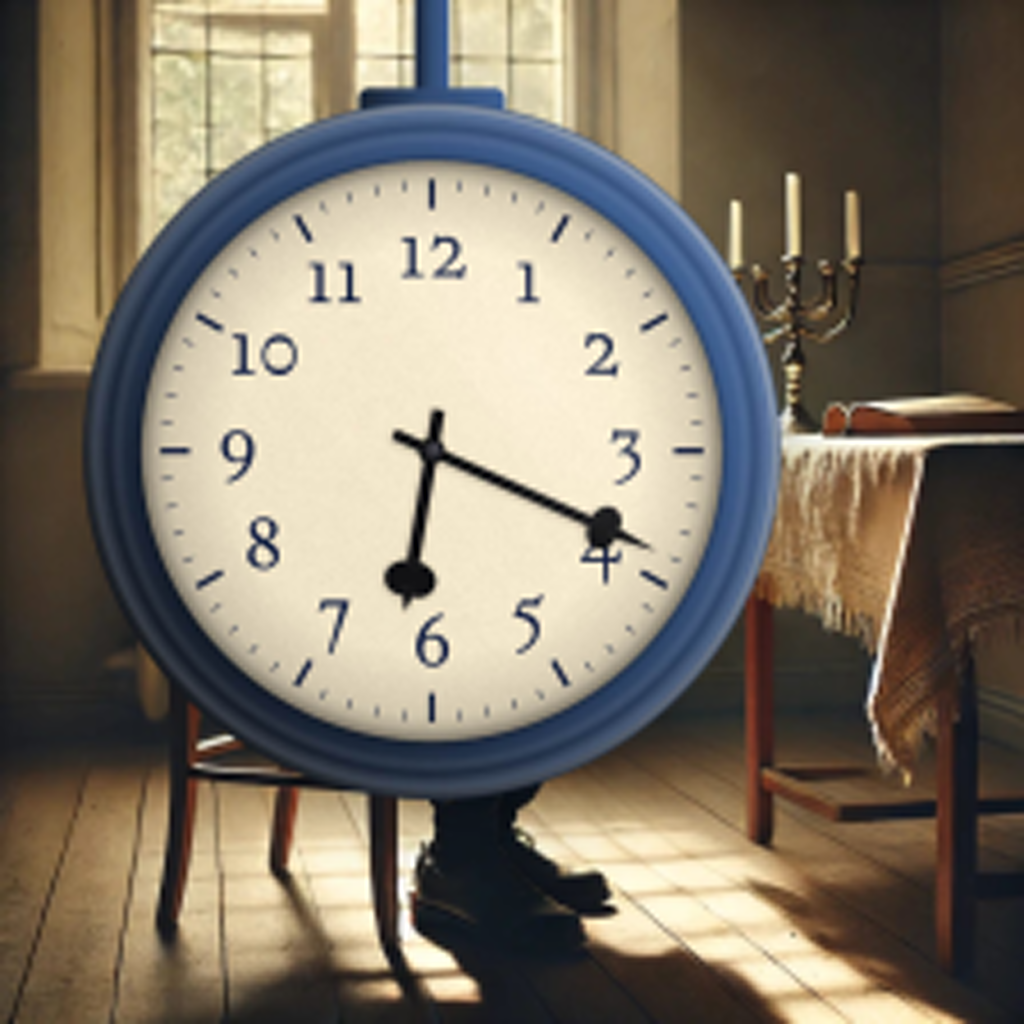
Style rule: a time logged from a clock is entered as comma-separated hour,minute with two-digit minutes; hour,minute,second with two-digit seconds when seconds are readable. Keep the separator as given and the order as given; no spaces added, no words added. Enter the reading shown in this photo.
6,19
